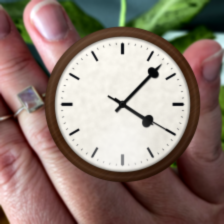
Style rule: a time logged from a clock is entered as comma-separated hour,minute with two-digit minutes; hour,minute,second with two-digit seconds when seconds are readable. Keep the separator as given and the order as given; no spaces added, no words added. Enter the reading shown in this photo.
4,07,20
